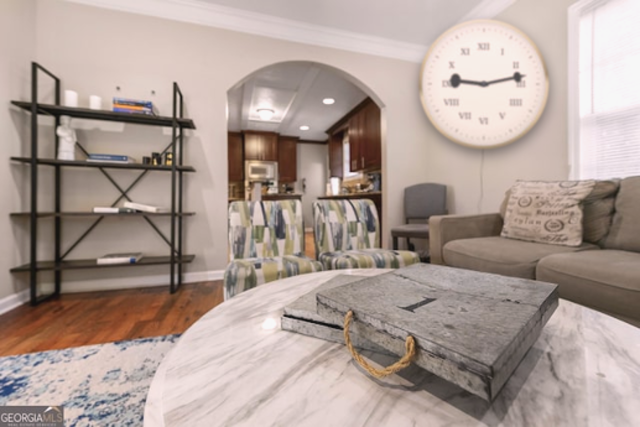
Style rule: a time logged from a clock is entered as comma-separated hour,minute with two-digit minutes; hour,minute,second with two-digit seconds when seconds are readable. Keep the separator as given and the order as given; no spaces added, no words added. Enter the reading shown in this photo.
9,13
